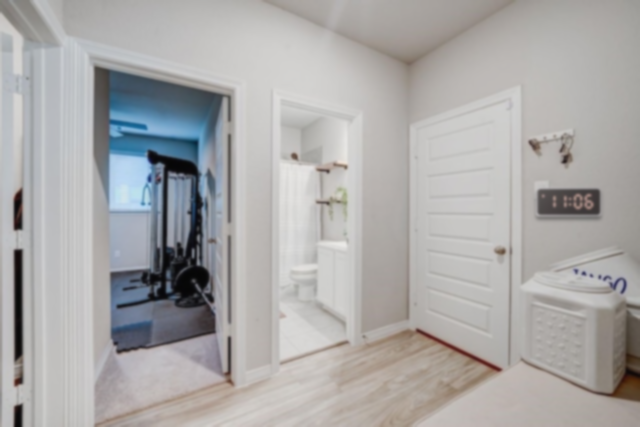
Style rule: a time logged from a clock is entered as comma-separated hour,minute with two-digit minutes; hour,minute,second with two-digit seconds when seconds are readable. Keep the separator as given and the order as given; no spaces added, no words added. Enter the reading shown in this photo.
11,06
